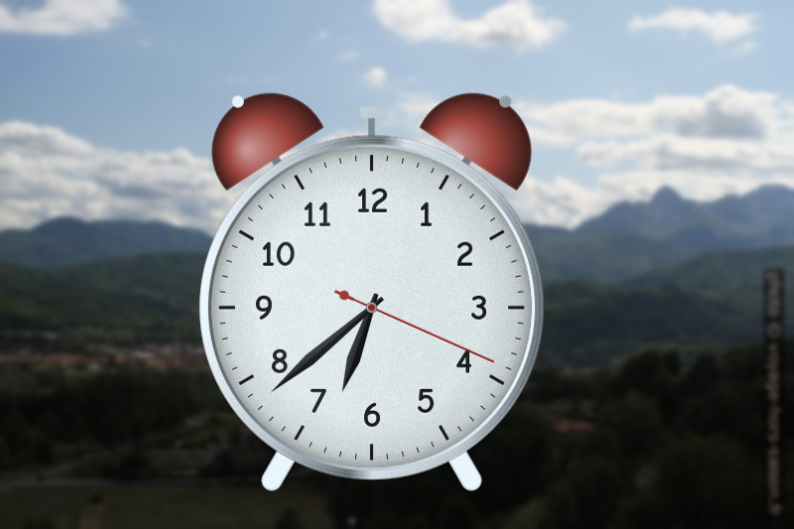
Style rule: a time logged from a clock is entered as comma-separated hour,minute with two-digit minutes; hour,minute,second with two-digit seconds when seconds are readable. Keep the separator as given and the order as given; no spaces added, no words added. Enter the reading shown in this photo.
6,38,19
